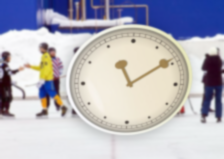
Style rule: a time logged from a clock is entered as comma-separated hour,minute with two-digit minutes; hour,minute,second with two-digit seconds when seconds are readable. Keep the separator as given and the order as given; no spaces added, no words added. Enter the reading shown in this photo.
11,09
